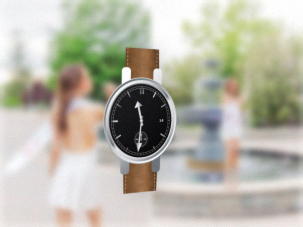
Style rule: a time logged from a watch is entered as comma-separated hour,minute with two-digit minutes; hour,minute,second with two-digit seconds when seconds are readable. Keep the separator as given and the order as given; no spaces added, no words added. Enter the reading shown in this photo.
11,31
